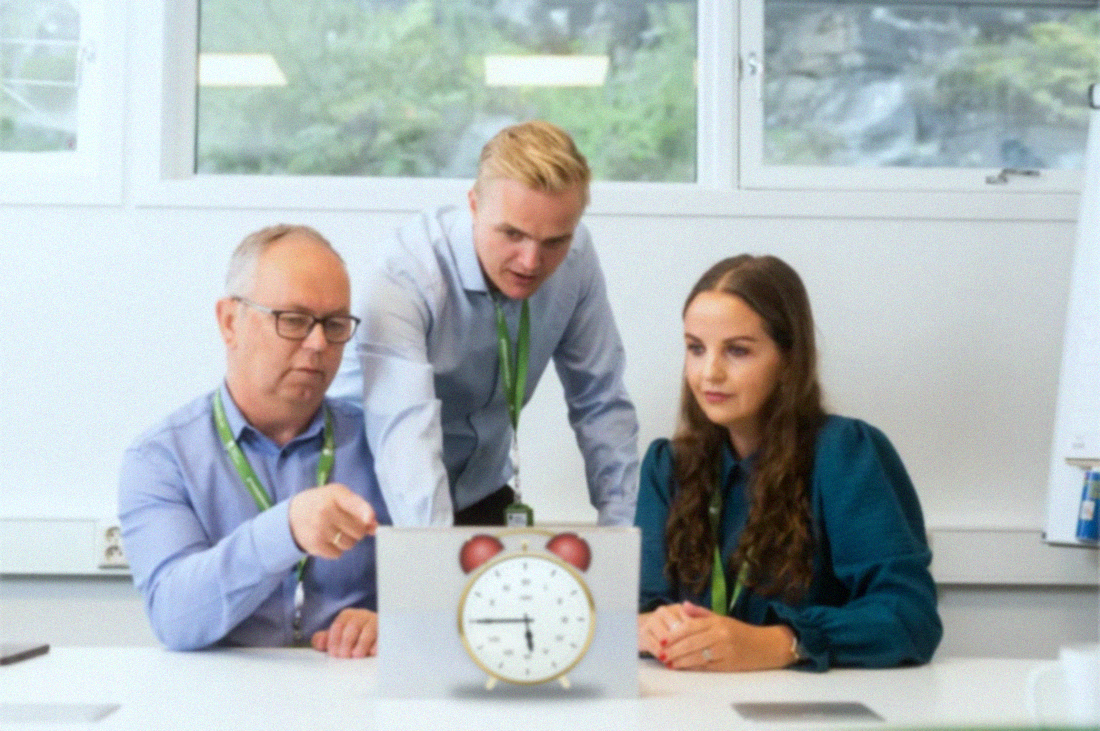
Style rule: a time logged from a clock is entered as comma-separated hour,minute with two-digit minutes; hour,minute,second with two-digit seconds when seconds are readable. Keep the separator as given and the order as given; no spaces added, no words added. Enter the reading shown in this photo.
5,45
